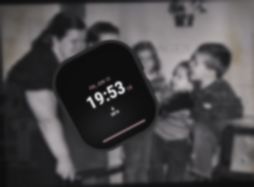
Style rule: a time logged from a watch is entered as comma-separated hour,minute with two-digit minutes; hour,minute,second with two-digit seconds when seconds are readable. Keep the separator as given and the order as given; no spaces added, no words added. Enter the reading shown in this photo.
19,53
